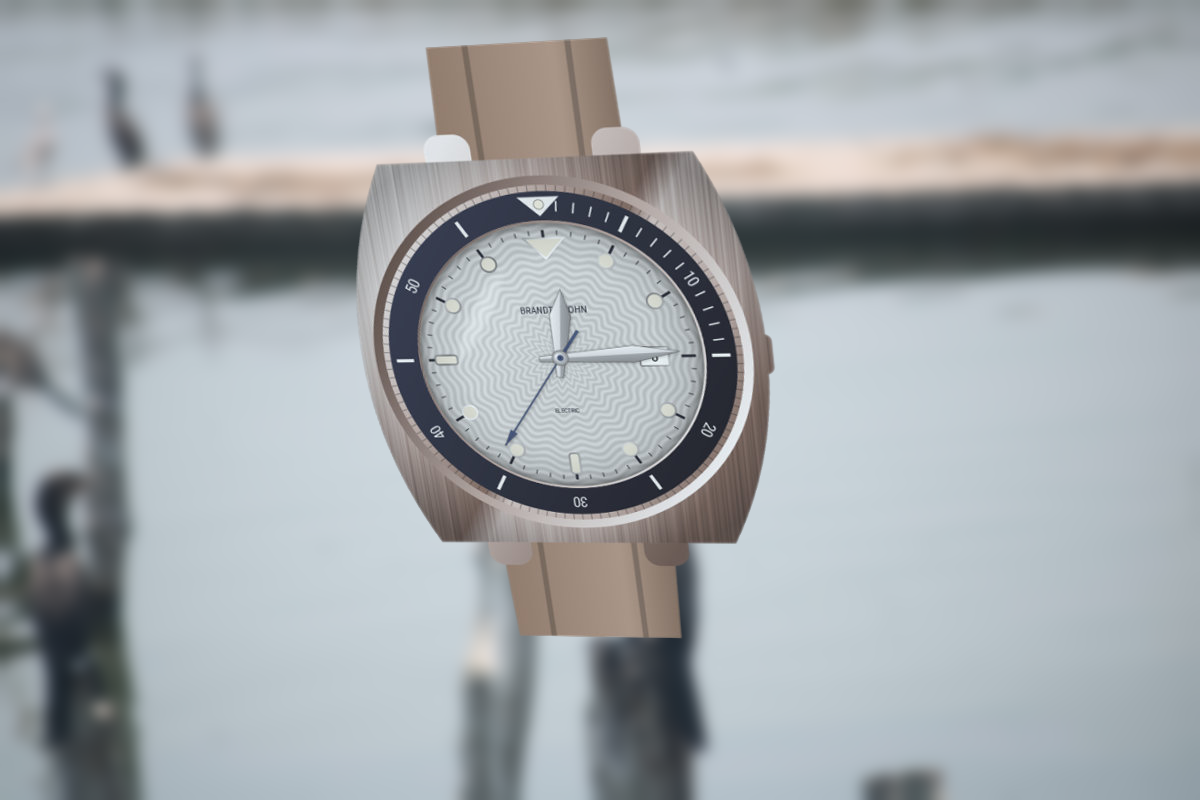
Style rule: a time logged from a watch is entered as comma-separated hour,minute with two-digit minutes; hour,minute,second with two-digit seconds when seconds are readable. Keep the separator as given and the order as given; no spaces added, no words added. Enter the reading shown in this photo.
12,14,36
